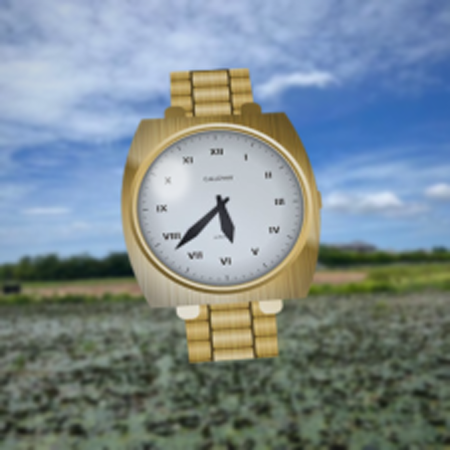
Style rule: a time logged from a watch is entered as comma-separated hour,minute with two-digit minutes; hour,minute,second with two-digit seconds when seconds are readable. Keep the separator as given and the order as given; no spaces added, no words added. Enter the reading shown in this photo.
5,38
